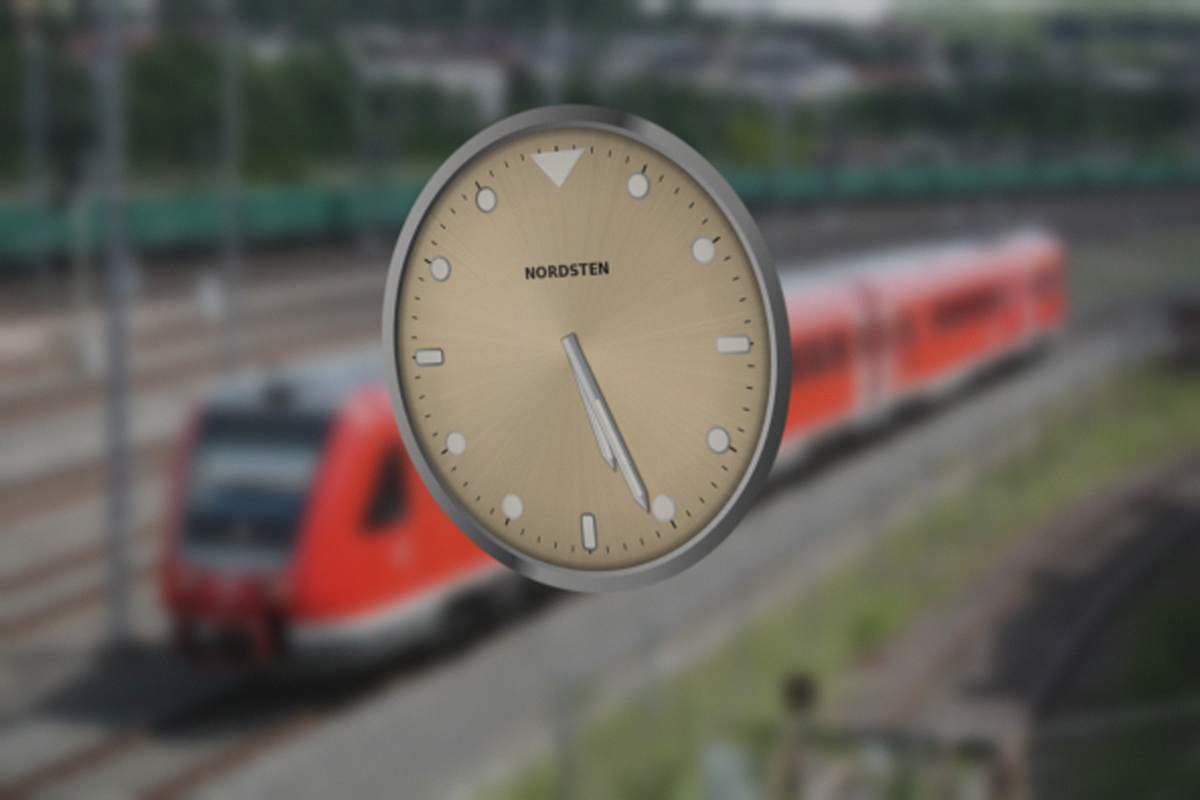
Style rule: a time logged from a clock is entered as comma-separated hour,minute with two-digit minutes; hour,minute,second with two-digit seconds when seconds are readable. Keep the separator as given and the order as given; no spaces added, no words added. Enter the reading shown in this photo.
5,26
